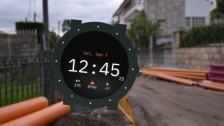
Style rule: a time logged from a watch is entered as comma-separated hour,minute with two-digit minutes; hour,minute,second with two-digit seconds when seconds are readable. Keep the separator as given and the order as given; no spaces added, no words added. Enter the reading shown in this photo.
12,45
